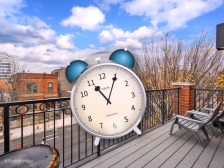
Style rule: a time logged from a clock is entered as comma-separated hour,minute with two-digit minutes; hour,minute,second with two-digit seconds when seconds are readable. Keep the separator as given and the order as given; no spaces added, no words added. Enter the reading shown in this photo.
11,05
